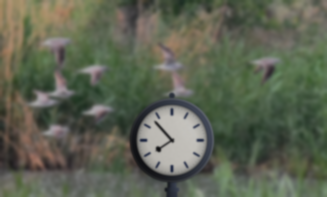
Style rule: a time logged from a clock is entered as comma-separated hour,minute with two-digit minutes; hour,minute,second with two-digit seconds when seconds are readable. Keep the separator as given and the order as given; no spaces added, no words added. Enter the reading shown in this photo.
7,53
